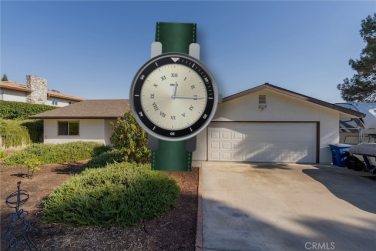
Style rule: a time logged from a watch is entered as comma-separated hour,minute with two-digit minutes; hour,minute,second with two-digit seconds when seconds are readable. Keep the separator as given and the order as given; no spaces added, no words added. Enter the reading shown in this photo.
12,15
